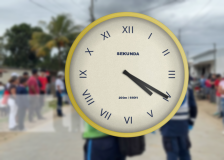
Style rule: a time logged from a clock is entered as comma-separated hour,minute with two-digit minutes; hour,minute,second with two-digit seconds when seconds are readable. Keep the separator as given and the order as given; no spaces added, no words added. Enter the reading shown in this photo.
4,20
